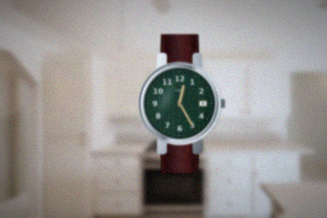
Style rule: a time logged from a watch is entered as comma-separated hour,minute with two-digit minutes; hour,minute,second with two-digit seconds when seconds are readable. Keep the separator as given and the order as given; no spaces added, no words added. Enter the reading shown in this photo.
12,25
